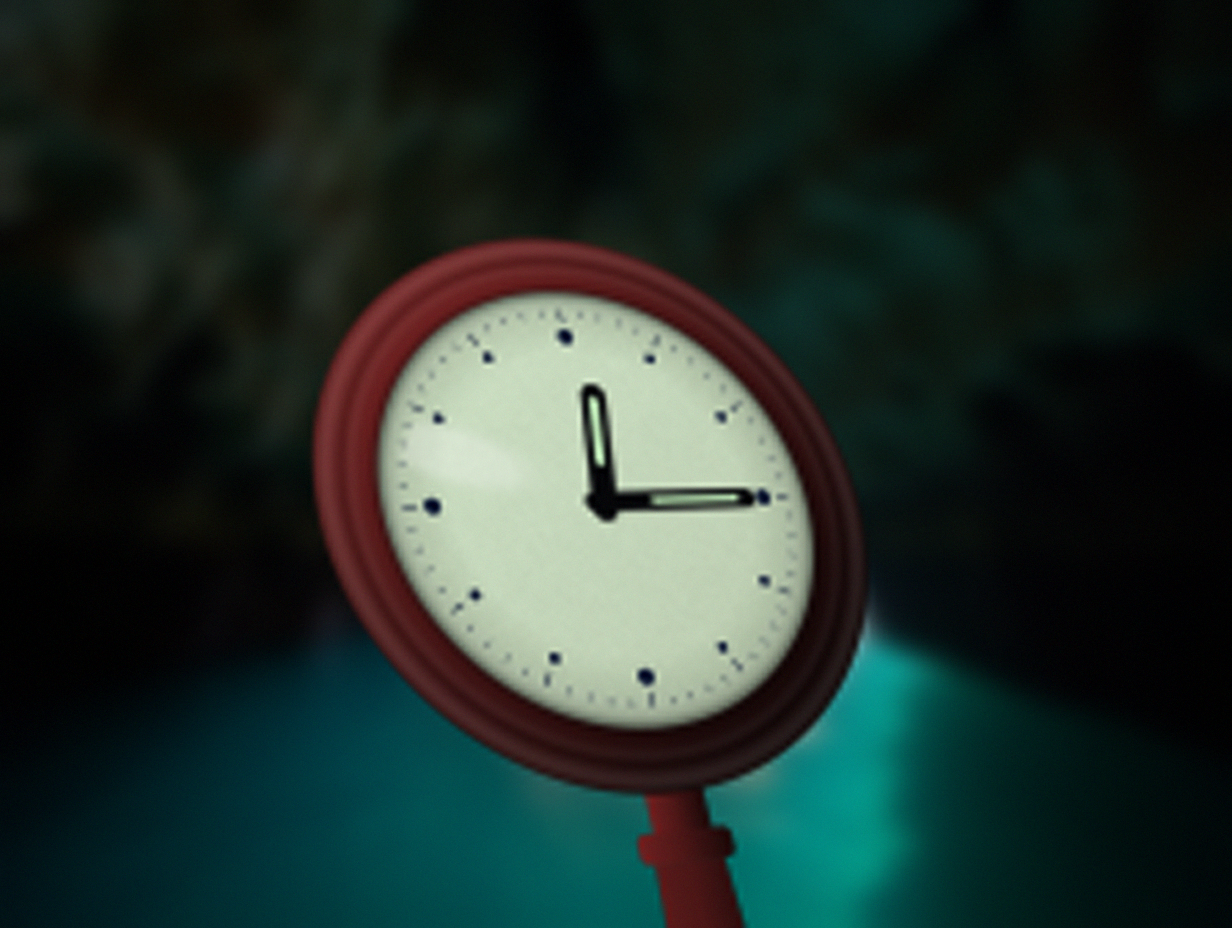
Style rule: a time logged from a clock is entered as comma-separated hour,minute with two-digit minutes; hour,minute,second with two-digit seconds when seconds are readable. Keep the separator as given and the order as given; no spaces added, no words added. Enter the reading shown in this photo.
12,15
